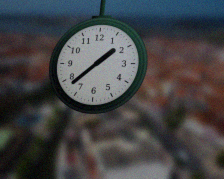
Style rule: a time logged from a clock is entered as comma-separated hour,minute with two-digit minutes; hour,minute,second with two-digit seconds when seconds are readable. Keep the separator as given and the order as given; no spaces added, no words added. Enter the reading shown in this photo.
1,38
